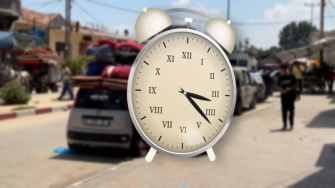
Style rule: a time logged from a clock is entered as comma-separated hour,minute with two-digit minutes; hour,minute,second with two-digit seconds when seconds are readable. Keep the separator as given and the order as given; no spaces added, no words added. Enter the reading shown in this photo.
3,22
